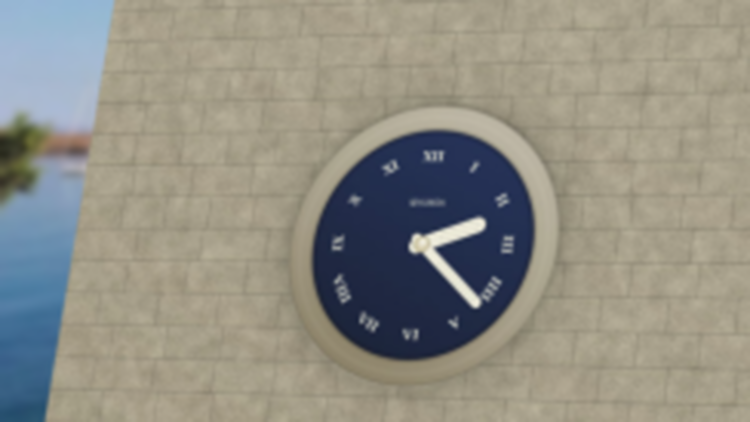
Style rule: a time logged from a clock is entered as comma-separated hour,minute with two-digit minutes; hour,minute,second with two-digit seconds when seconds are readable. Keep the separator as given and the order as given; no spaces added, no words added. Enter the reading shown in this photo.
2,22
